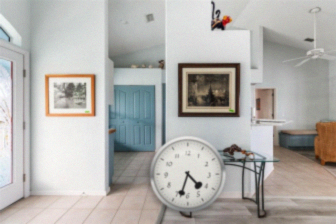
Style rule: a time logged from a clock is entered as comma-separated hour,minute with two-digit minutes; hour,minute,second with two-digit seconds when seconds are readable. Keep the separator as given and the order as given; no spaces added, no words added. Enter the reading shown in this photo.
4,33
